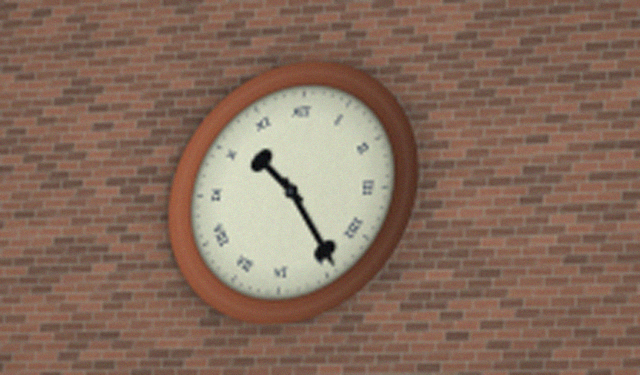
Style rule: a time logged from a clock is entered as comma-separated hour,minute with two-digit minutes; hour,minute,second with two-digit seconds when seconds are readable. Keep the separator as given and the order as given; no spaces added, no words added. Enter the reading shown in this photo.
10,24
